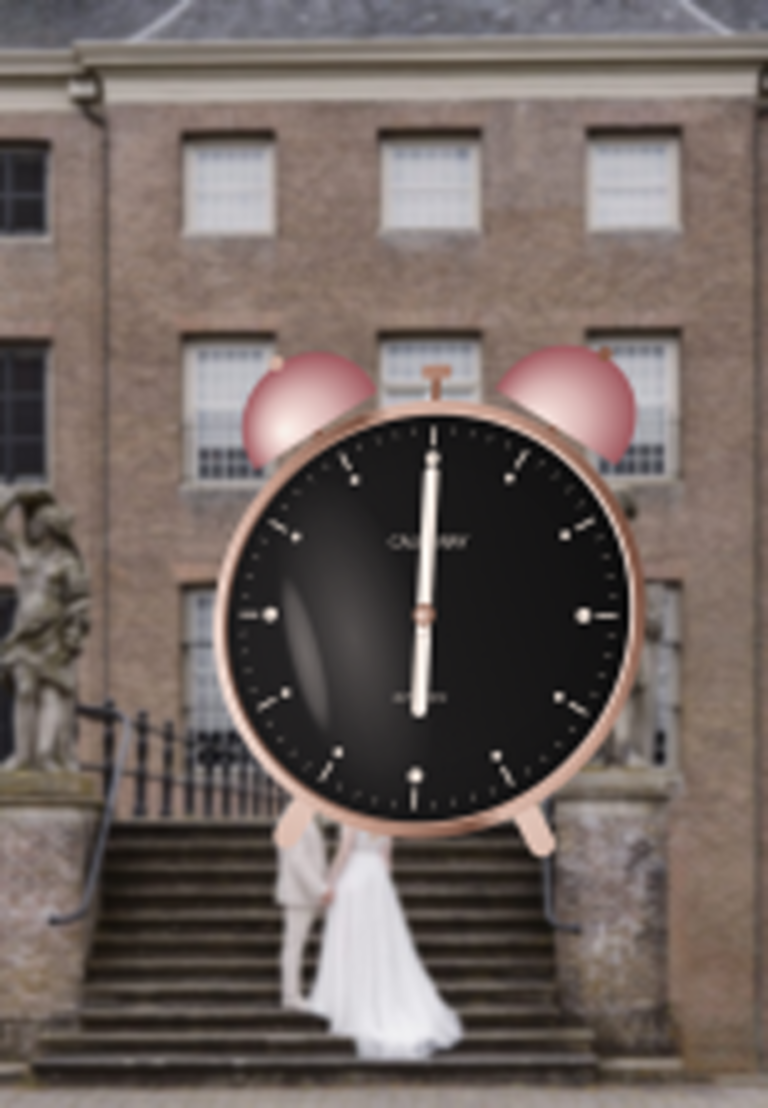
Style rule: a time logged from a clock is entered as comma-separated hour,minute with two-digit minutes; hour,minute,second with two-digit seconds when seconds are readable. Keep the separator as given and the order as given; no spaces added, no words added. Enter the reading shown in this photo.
6,00
